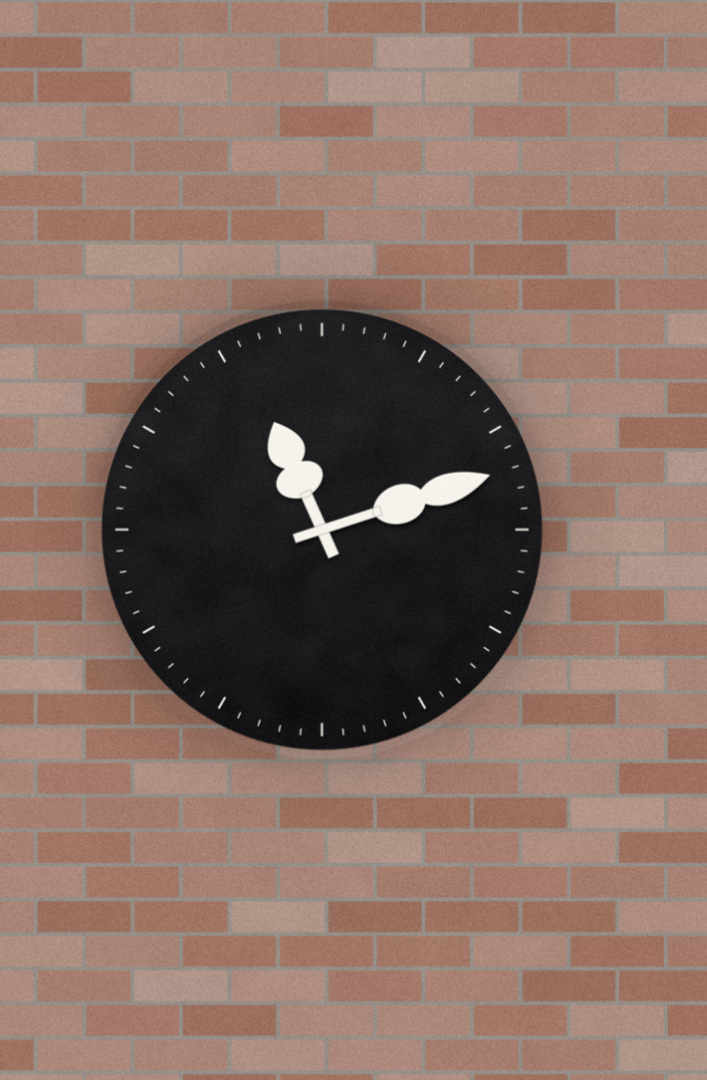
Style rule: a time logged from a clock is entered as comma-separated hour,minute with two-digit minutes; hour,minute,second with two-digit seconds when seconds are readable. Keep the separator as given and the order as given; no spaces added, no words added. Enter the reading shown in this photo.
11,12
